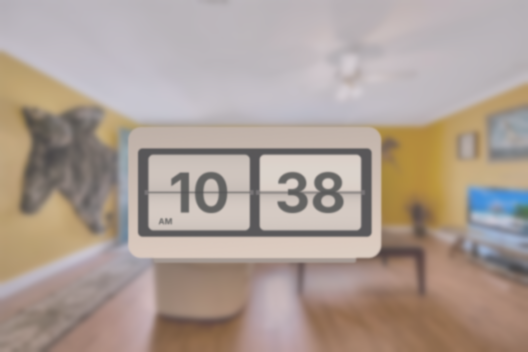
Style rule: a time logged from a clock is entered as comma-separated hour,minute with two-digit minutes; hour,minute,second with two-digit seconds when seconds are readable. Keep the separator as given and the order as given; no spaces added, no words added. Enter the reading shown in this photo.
10,38
